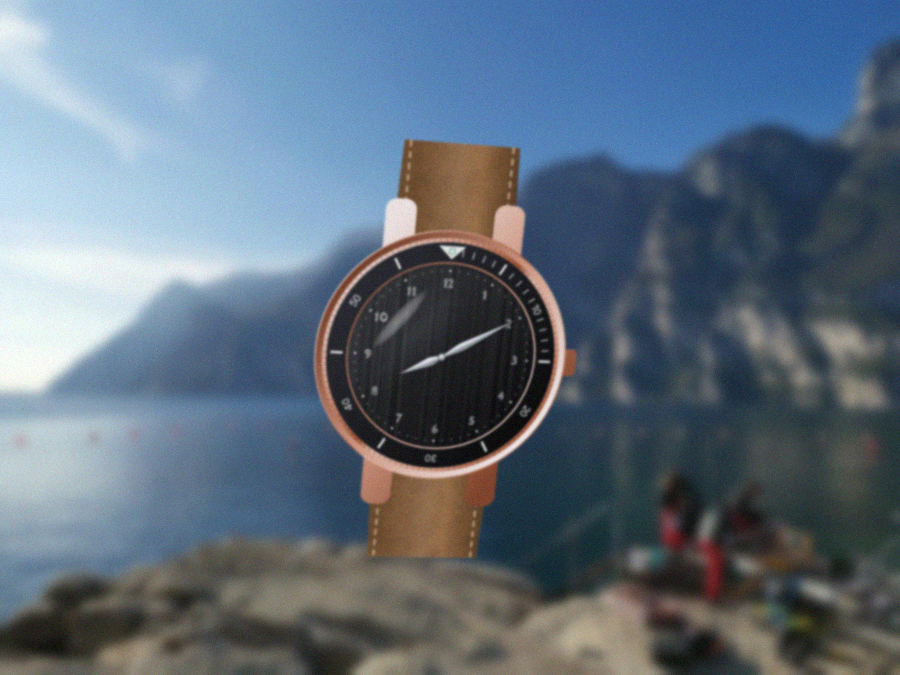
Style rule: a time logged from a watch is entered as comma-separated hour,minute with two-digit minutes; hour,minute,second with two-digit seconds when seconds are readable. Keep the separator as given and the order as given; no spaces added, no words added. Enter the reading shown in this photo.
8,10
